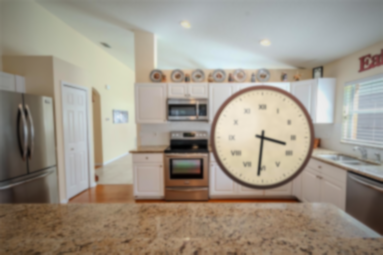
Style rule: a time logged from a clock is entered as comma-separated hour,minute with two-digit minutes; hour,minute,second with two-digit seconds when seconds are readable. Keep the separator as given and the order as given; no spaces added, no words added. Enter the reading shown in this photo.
3,31
